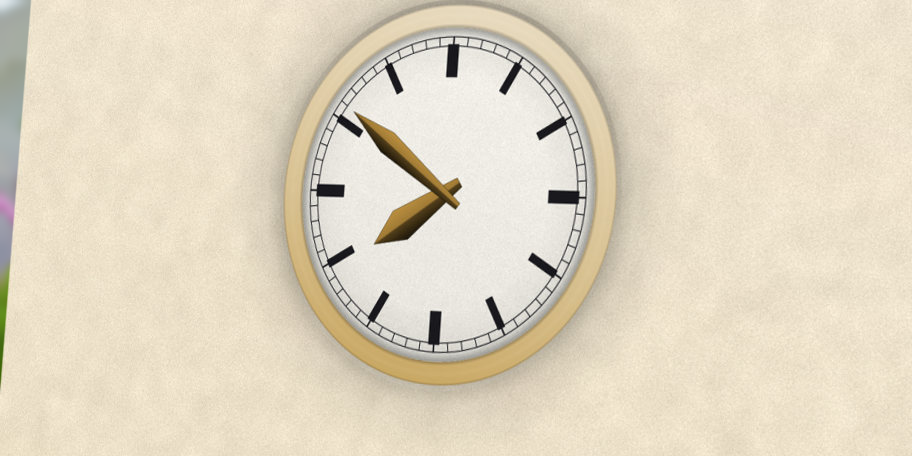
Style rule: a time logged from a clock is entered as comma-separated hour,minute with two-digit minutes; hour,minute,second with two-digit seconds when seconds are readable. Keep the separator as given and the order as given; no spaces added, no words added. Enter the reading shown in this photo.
7,51
